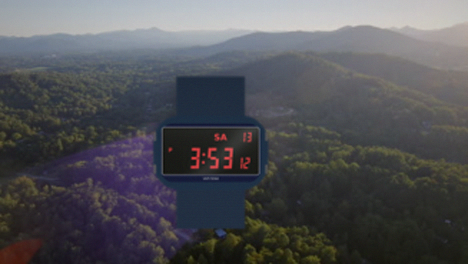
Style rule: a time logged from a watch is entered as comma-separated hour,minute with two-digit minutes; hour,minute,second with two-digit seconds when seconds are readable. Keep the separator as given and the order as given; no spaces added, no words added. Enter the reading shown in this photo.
3,53,12
